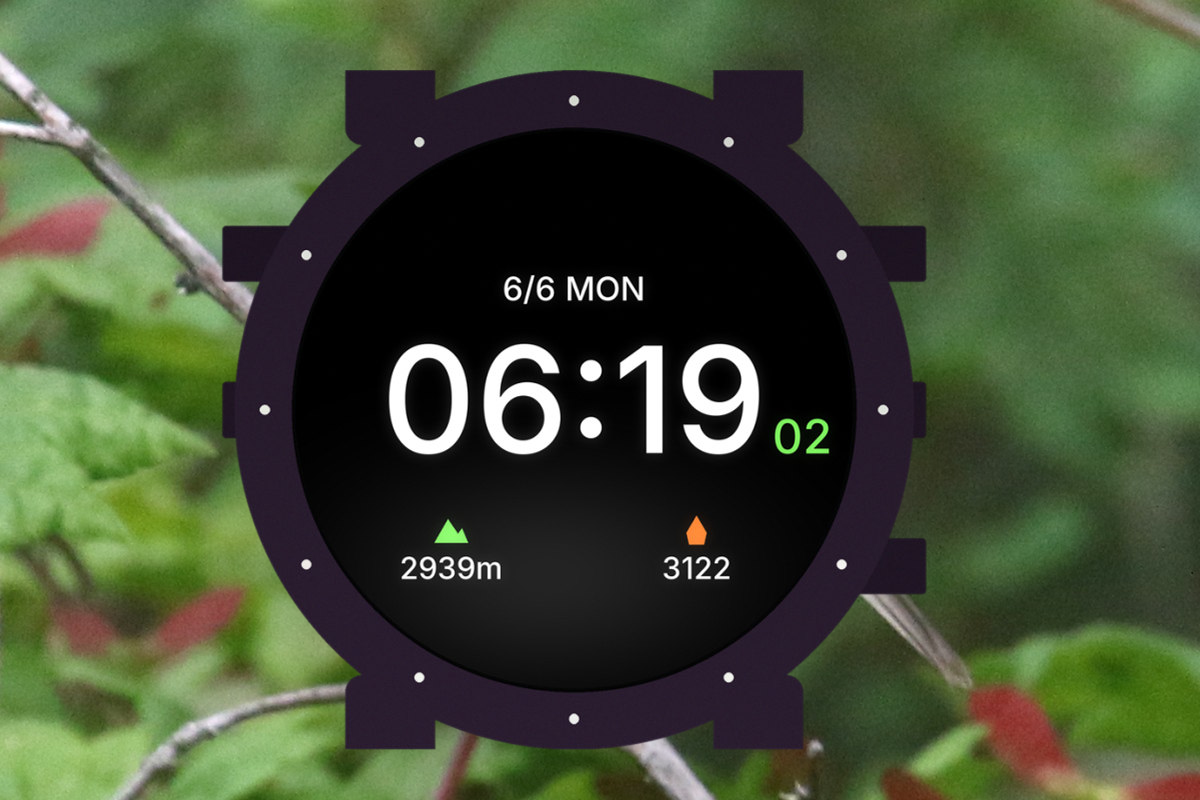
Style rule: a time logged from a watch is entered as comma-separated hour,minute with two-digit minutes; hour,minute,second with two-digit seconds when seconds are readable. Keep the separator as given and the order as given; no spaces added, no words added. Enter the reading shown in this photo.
6,19,02
